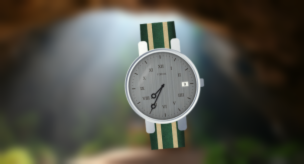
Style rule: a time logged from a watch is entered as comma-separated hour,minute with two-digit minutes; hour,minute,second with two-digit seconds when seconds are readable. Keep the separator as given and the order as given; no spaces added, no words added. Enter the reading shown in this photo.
7,35
